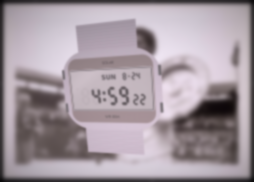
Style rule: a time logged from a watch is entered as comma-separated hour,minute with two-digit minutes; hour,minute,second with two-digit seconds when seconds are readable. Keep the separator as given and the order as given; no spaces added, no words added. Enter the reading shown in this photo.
4,59
